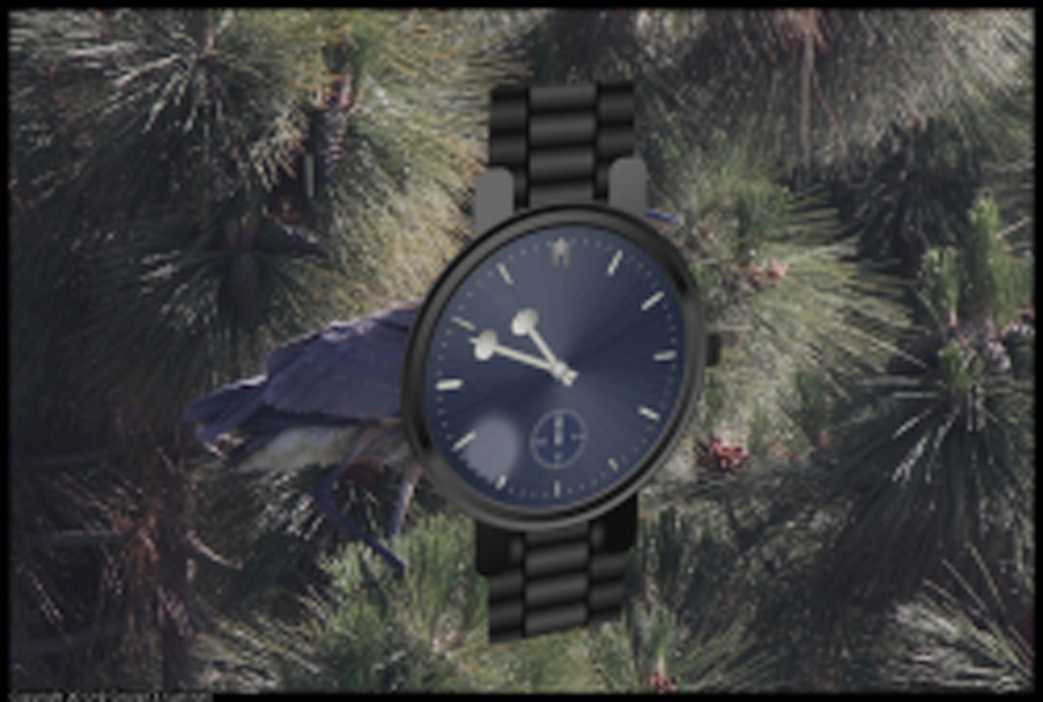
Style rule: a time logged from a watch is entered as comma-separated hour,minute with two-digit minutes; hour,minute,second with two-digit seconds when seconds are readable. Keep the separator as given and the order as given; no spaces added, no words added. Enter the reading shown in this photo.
10,49
